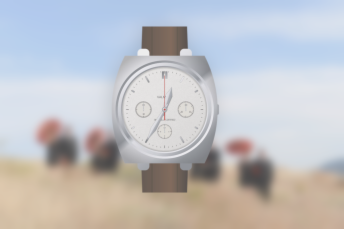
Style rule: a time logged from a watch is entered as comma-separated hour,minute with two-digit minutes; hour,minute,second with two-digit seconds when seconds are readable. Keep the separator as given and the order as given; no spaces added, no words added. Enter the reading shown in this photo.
12,35
